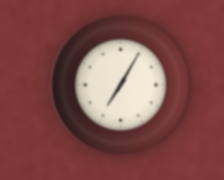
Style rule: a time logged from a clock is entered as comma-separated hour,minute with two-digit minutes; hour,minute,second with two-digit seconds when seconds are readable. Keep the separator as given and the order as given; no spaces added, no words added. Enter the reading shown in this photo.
7,05
